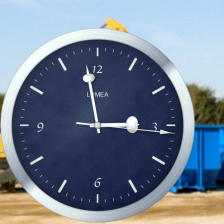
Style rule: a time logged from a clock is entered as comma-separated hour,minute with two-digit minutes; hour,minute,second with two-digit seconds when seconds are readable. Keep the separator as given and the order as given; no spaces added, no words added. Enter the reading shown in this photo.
2,58,16
